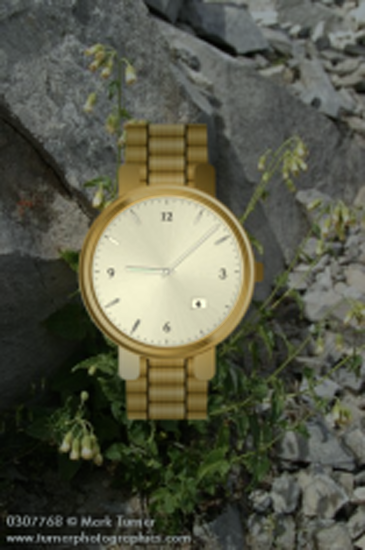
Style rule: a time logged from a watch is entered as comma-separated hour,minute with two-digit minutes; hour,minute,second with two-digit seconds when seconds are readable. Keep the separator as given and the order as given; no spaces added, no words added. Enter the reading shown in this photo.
9,08
